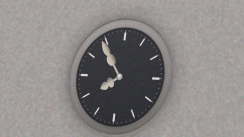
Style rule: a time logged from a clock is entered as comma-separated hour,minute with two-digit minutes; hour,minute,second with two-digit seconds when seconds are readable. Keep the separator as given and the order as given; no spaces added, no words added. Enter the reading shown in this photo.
7,54
